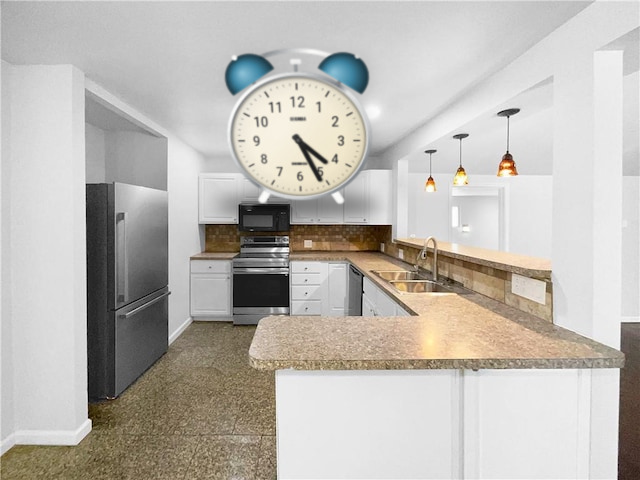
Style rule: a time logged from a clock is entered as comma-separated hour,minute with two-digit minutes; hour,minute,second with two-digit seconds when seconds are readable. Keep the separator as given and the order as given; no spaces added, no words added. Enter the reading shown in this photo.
4,26
